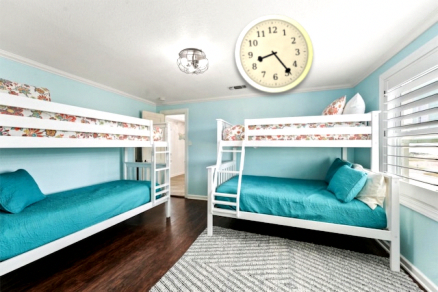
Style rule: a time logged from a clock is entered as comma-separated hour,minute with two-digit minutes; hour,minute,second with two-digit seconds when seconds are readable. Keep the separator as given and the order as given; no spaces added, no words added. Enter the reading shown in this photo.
8,24
